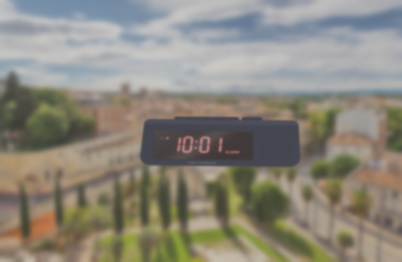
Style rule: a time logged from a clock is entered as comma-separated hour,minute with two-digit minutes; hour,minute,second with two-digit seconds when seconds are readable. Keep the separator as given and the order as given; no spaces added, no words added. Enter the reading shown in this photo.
10,01
